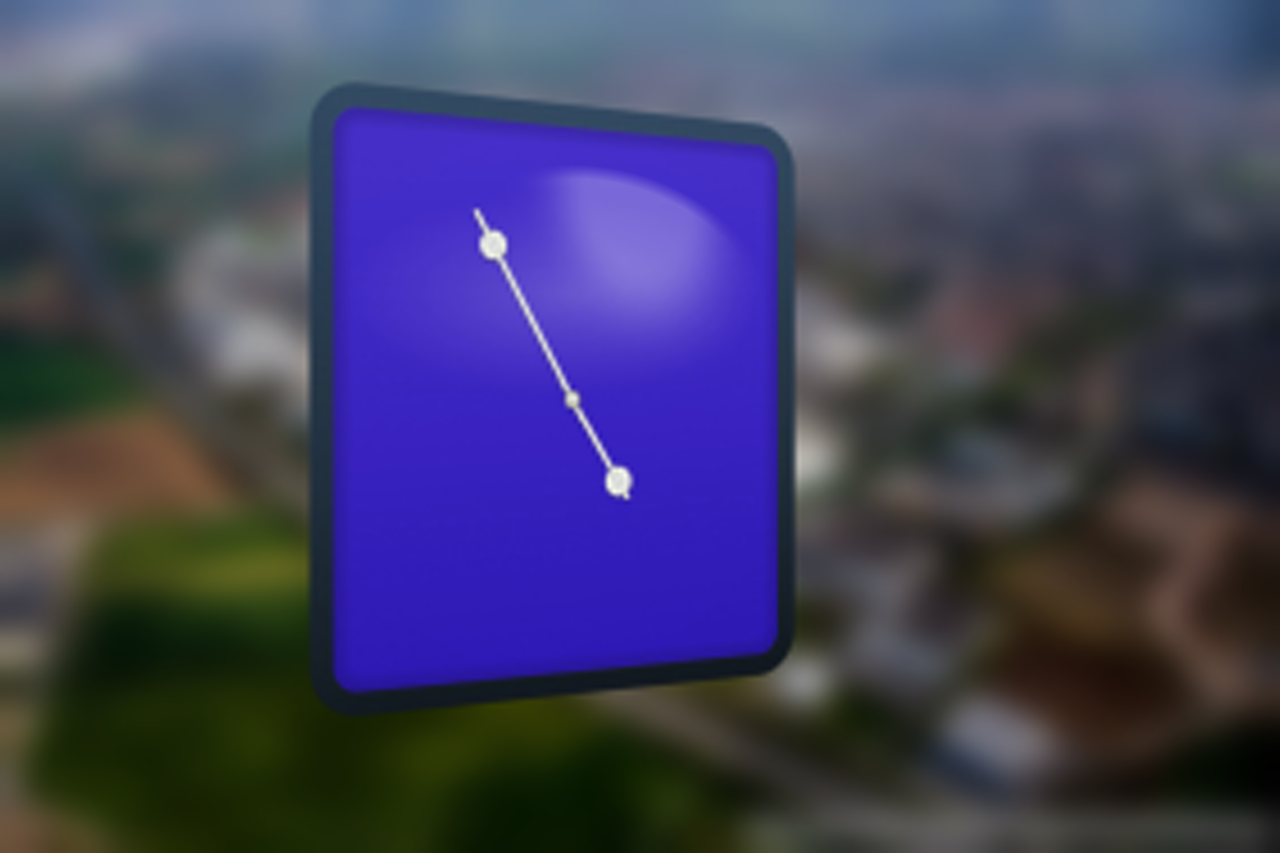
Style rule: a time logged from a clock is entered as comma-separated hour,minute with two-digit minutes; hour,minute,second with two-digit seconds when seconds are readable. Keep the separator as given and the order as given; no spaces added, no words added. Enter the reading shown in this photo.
4,55
